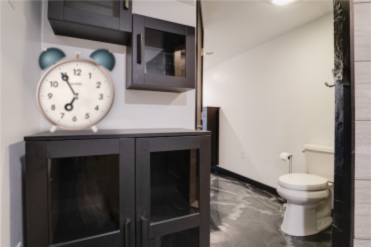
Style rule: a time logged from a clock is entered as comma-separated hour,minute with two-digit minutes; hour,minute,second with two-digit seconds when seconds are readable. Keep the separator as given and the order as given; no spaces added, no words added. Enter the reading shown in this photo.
6,55
